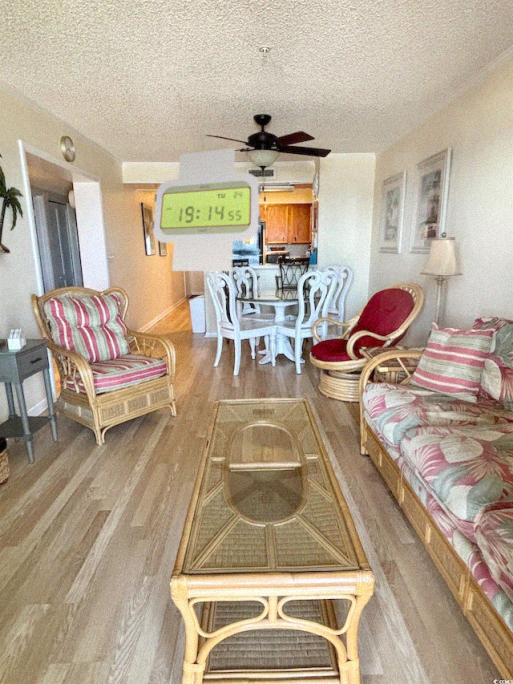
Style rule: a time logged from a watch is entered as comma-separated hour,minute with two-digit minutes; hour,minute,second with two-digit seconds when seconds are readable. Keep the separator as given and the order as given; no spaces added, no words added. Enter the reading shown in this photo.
19,14,55
